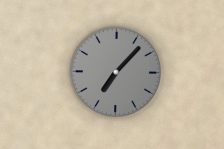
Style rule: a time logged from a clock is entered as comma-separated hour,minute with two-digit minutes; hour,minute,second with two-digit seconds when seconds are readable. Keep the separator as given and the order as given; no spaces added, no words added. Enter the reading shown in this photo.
7,07
